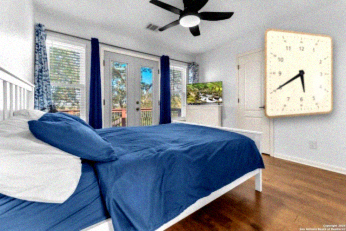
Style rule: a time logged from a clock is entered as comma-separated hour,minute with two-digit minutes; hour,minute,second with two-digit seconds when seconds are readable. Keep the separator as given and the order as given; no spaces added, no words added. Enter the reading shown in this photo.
5,40
